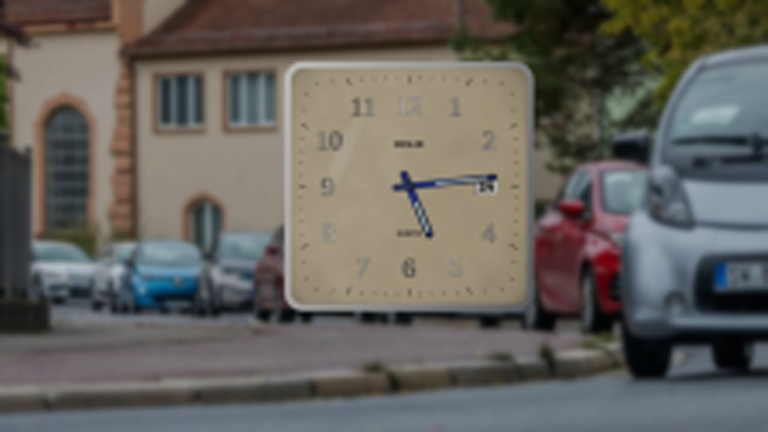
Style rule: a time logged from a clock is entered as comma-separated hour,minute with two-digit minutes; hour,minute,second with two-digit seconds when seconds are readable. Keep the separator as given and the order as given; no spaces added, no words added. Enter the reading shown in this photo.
5,14
